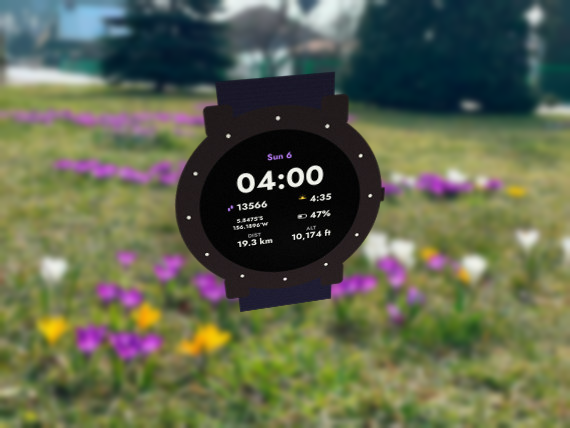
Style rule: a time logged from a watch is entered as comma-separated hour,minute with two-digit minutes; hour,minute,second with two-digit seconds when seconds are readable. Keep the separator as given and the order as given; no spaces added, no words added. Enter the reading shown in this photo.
4,00
